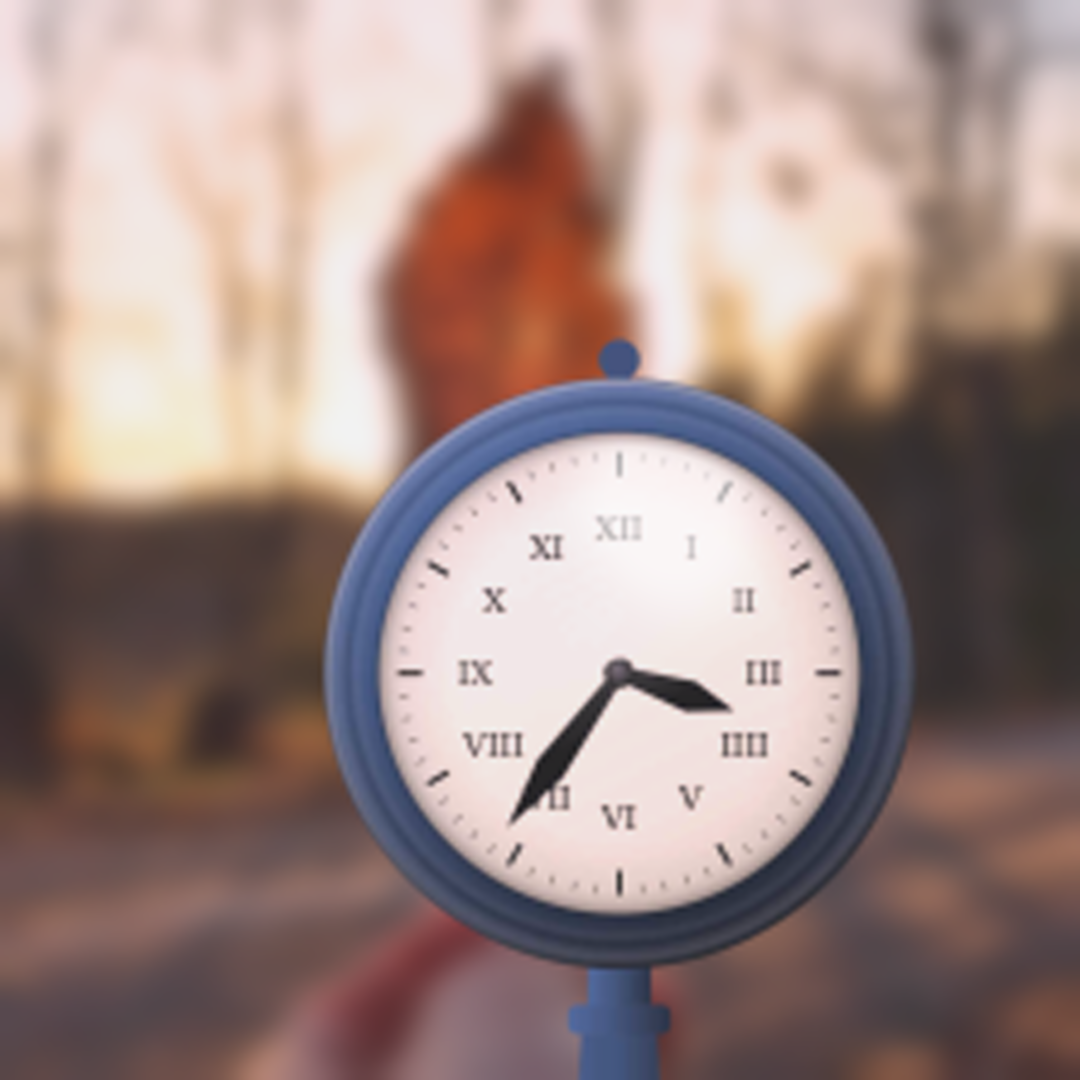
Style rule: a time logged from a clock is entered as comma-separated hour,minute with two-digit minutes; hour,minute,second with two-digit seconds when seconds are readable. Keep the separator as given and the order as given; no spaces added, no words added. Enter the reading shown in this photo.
3,36
